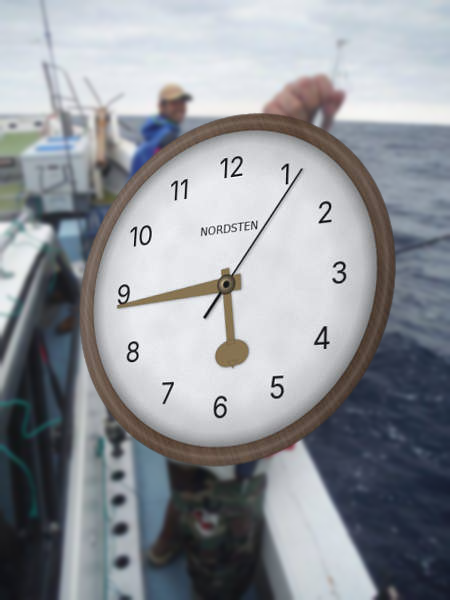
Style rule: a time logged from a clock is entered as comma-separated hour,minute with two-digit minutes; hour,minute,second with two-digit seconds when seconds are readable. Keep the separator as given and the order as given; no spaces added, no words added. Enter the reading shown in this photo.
5,44,06
